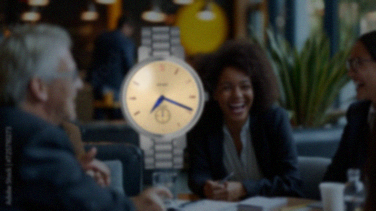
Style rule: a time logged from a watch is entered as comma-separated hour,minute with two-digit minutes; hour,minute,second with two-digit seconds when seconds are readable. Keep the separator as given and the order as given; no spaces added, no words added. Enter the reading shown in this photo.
7,19
